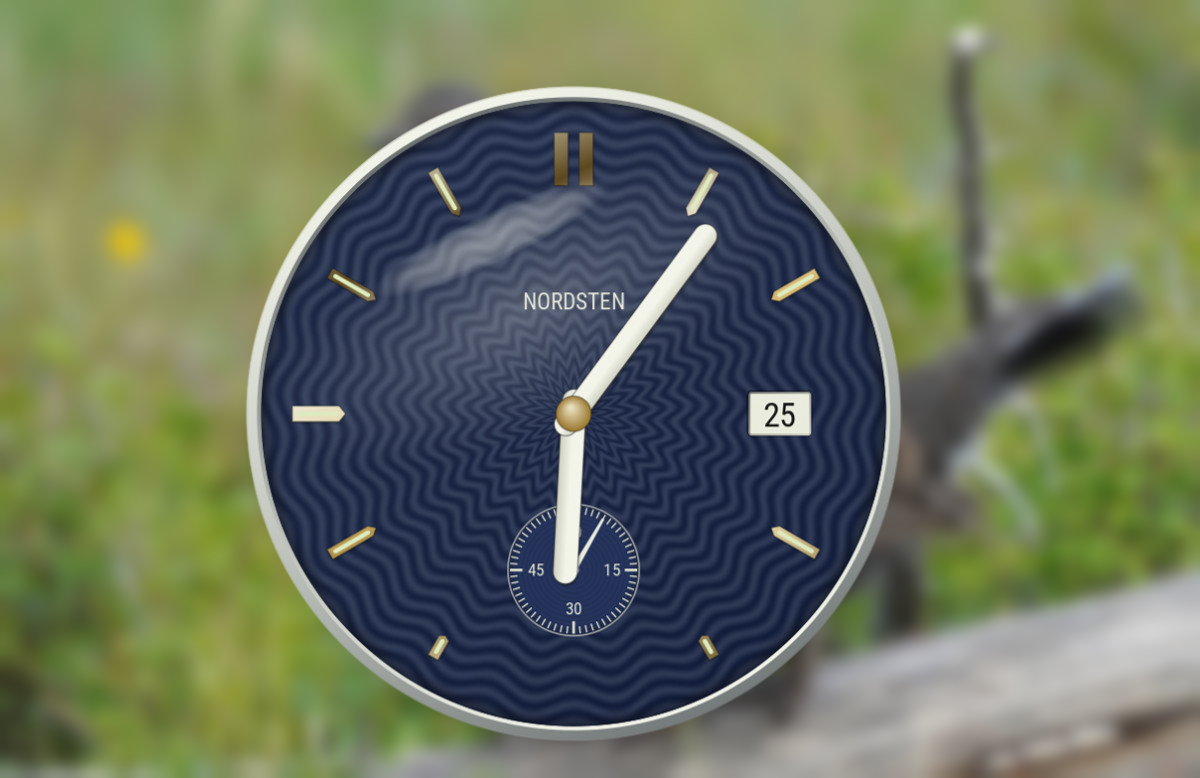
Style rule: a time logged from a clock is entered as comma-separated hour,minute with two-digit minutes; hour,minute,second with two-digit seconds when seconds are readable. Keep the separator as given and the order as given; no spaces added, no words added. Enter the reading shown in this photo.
6,06,05
